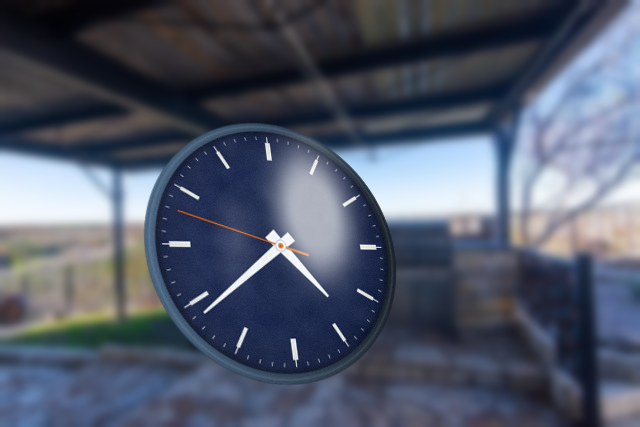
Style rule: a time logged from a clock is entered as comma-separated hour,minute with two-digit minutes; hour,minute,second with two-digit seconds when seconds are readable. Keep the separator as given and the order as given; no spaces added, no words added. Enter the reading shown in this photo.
4,38,48
